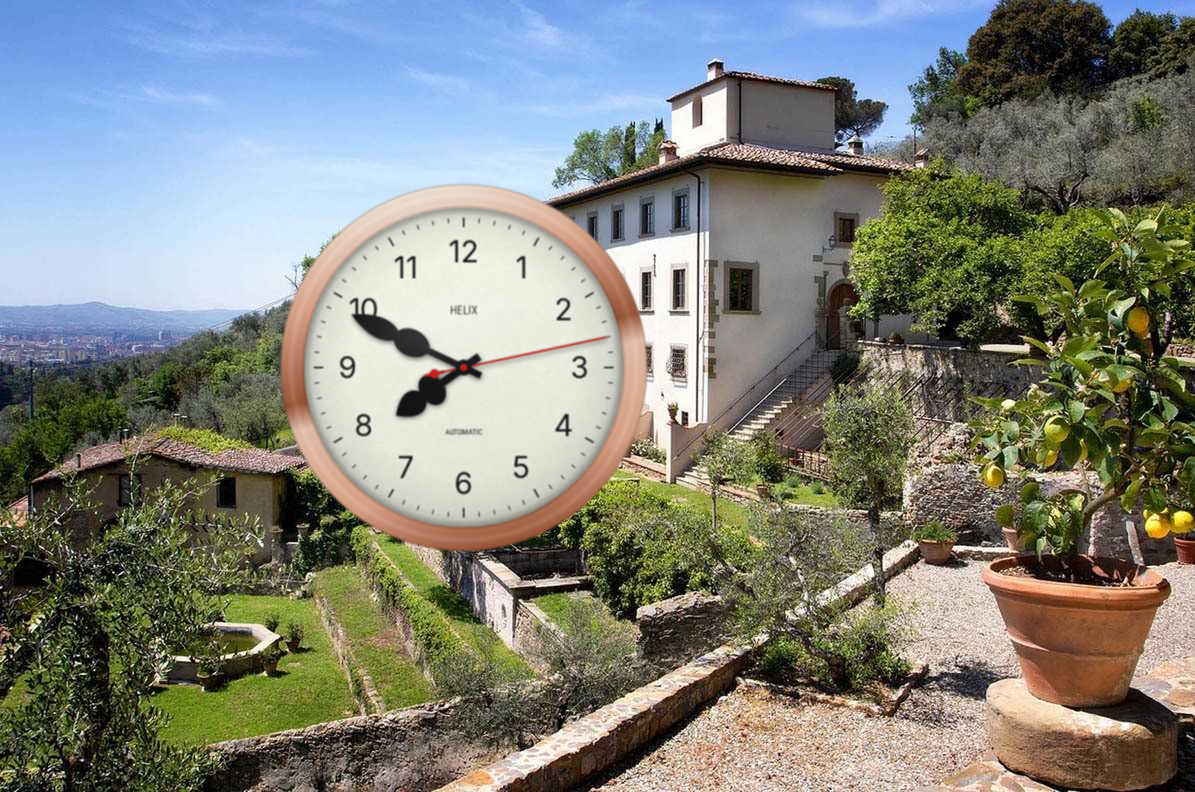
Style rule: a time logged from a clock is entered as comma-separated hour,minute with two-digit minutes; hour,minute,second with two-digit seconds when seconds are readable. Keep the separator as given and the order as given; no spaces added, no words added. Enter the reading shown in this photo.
7,49,13
